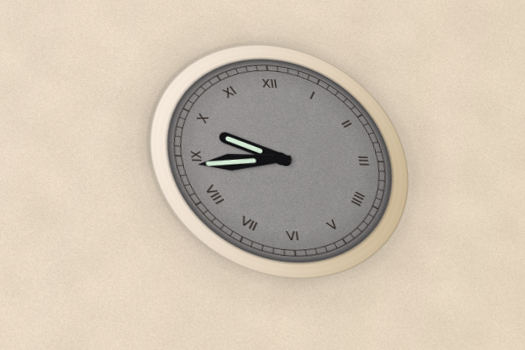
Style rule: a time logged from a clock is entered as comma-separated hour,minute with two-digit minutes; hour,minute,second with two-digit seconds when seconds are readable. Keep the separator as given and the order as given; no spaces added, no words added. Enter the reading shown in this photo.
9,44
